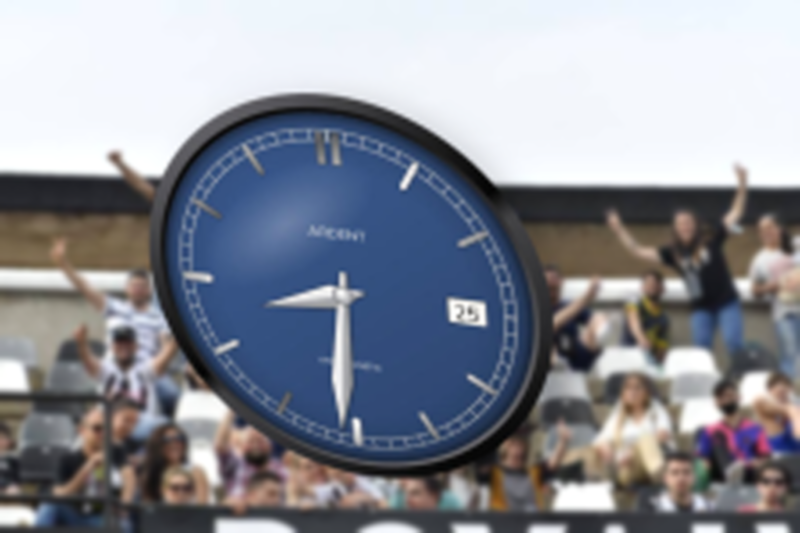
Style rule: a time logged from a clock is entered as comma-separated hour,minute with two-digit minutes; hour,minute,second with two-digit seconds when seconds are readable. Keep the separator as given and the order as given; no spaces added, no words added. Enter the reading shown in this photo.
8,31
